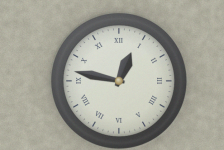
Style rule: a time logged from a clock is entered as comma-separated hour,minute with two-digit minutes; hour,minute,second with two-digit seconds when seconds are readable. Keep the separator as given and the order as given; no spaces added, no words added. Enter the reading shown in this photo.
12,47
